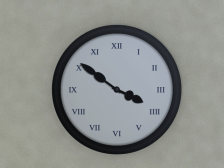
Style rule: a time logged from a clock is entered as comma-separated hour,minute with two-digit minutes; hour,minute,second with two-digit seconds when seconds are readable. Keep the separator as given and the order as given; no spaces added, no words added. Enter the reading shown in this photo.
3,51
